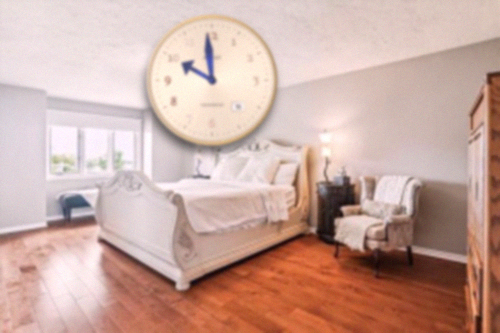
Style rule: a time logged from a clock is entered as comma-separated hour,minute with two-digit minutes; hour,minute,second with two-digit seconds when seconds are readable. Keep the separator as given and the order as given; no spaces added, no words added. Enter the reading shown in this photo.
9,59
